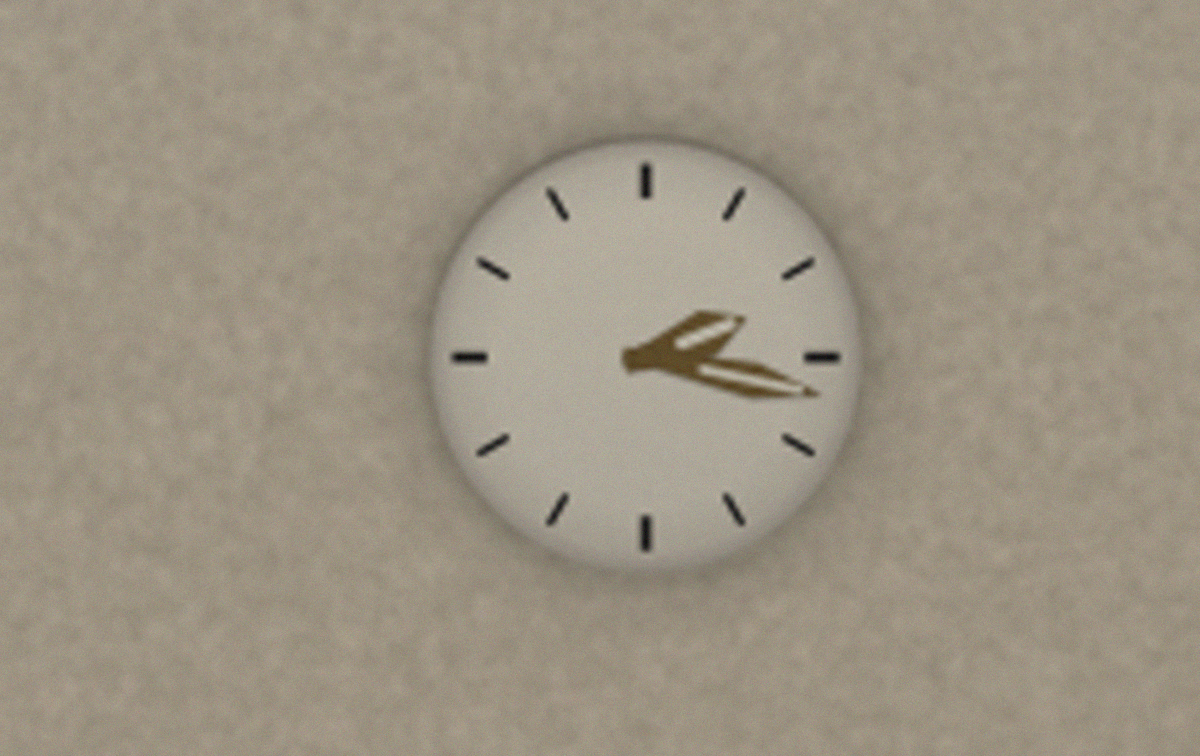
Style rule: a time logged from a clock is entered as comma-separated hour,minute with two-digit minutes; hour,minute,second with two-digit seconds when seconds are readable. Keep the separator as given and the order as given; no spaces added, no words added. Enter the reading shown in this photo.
2,17
